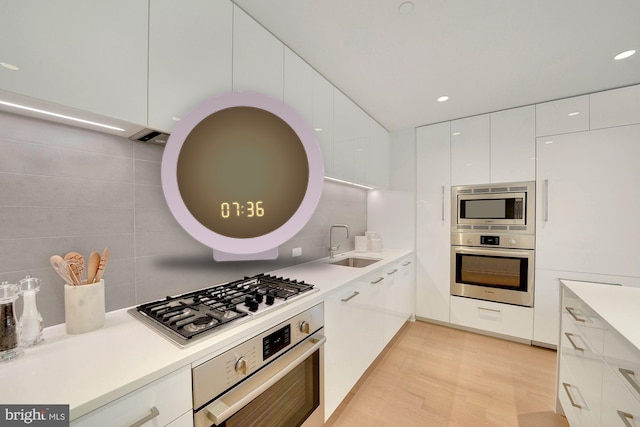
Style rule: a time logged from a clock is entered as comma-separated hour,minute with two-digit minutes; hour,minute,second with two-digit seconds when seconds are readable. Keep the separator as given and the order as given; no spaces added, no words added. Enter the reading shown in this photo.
7,36
